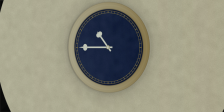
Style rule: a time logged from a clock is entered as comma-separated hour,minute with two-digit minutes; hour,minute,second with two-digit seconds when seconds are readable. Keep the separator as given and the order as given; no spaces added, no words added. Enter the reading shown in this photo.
10,45
